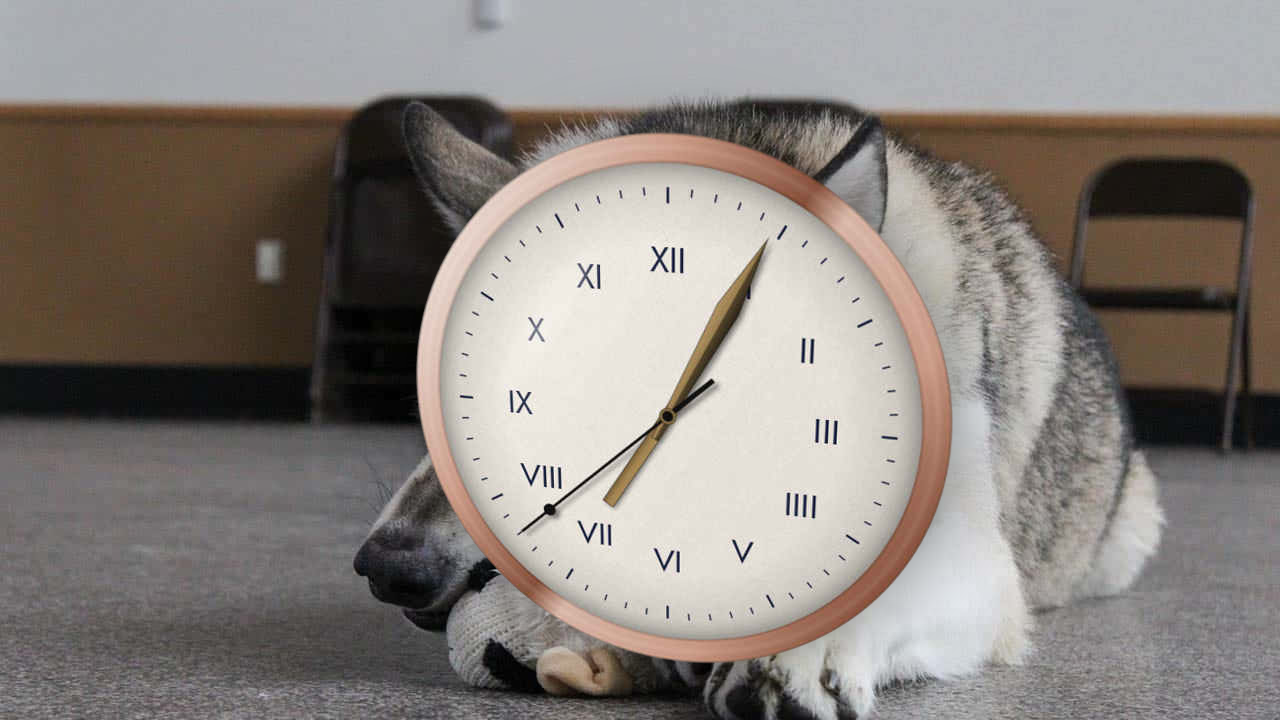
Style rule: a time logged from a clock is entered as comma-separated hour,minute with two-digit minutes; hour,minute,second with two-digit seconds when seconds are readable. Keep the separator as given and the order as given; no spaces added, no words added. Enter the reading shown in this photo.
7,04,38
